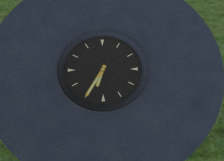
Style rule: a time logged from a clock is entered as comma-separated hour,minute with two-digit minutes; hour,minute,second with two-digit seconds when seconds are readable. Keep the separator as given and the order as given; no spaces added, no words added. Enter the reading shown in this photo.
6,35
